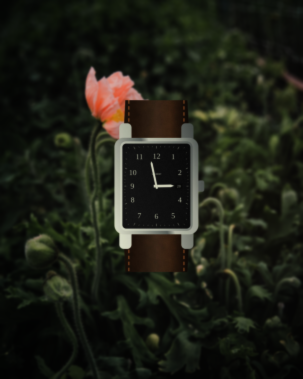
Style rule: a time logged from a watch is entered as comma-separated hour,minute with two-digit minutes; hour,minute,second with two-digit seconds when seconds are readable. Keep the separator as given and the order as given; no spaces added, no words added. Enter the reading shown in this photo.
2,58
